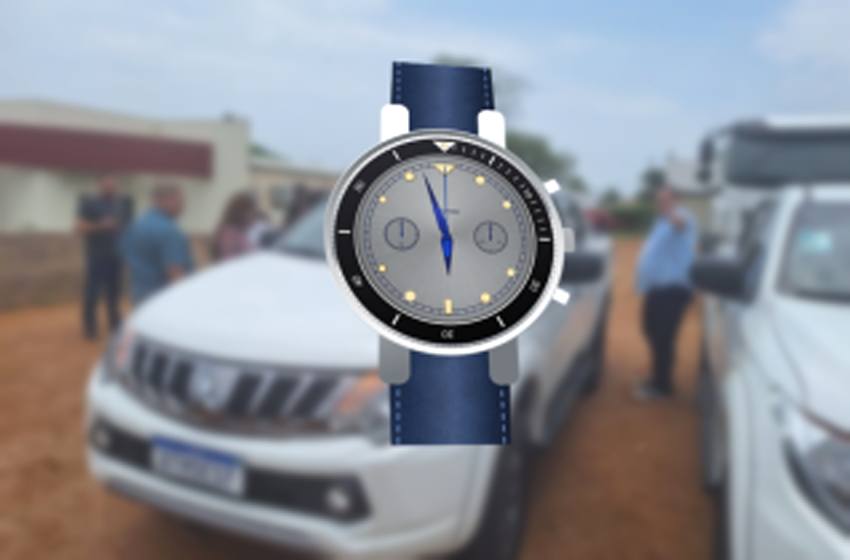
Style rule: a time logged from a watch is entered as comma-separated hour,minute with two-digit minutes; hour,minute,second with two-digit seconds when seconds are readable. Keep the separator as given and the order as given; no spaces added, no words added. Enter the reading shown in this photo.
5,57
